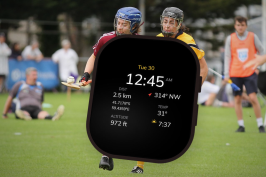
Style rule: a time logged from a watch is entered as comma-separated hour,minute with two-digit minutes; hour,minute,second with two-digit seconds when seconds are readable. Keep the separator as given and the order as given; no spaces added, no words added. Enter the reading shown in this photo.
12,45
